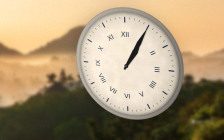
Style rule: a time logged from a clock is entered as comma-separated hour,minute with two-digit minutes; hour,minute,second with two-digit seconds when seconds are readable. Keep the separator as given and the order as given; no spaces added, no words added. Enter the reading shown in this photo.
1,05
